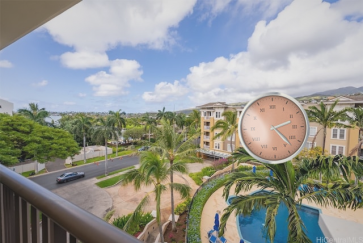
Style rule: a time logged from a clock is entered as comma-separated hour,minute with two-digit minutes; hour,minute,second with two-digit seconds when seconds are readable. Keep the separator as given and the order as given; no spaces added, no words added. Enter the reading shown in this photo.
2,23
